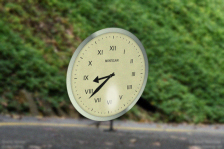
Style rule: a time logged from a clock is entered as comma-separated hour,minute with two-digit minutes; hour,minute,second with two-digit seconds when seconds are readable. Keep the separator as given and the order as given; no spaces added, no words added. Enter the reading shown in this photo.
8,38
